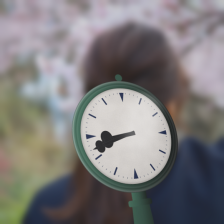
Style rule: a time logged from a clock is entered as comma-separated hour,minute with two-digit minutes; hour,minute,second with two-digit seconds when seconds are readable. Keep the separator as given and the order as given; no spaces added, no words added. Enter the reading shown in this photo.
8,42
